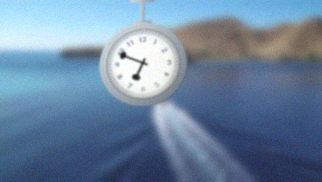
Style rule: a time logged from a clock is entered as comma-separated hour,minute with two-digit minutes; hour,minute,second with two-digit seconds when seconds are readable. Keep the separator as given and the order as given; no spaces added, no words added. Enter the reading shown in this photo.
6,49
